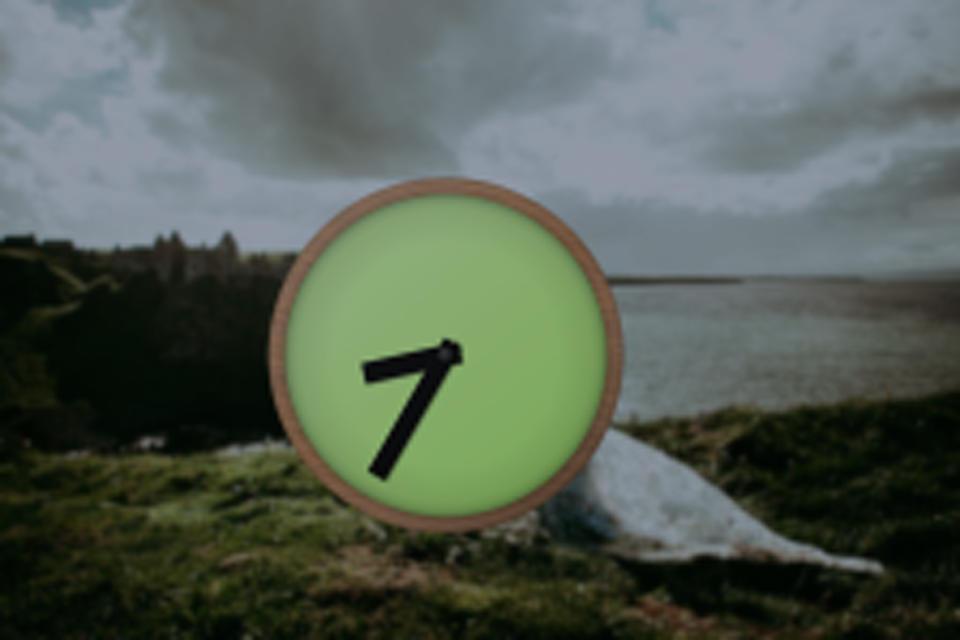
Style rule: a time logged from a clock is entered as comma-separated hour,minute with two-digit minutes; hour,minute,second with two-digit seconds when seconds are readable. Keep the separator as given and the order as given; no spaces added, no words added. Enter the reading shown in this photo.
8,35
